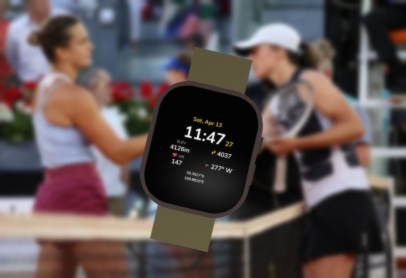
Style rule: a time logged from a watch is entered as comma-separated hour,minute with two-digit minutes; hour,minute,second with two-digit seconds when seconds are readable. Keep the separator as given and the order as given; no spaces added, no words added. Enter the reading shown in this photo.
11,47
